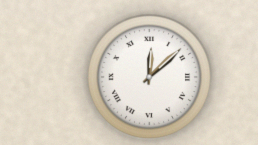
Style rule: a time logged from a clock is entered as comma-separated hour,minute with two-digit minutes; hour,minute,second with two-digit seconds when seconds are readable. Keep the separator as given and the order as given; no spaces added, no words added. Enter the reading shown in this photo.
12,08
